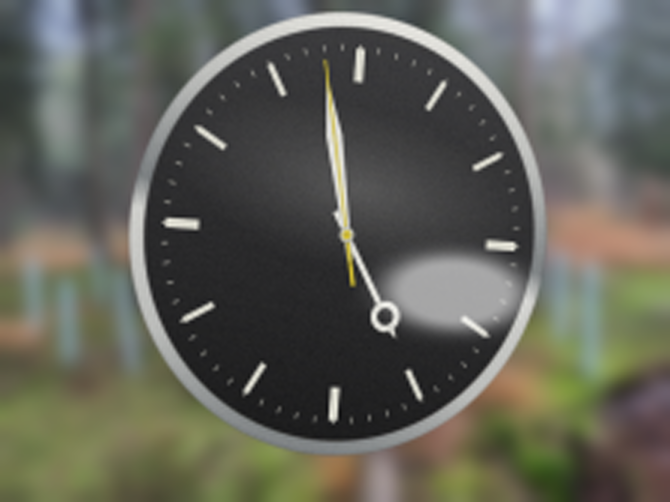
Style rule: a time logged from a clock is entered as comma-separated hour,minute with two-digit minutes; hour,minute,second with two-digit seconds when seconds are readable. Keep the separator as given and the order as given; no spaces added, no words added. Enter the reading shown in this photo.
4,57,58
